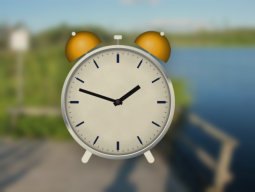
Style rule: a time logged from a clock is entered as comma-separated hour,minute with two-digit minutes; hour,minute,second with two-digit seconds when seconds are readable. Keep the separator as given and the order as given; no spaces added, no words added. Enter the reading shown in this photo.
1,48
